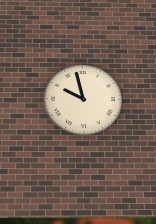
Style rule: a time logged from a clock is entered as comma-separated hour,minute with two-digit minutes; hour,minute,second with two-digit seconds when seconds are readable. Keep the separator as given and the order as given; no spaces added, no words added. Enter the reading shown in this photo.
9,58
